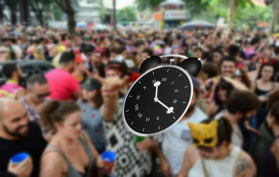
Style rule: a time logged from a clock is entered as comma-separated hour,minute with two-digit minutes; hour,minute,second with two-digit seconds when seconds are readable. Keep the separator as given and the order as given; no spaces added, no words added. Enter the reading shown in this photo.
11,19
